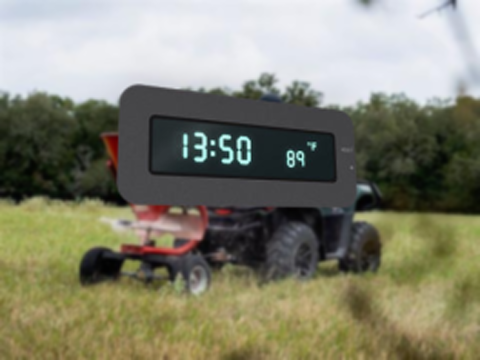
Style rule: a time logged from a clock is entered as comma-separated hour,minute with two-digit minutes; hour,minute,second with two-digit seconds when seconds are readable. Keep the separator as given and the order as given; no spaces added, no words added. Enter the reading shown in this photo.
13,50
